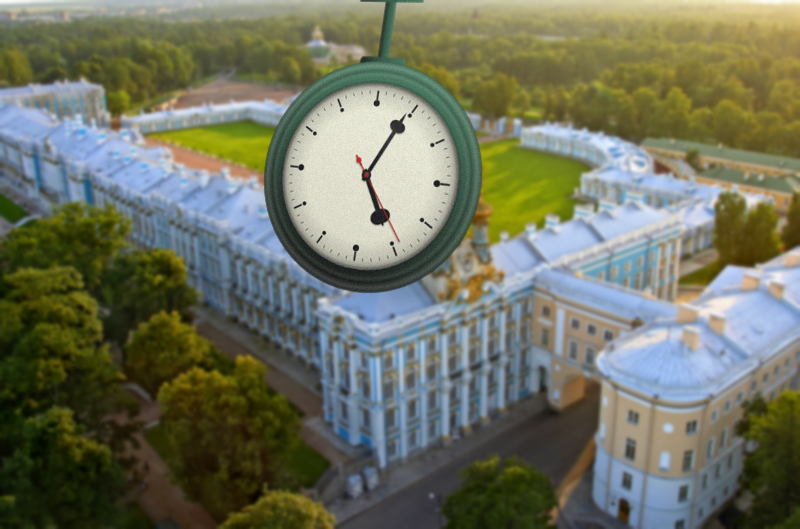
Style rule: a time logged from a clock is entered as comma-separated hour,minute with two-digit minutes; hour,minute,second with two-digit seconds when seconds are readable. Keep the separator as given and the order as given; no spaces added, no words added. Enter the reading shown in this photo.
5,04,24
